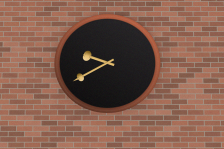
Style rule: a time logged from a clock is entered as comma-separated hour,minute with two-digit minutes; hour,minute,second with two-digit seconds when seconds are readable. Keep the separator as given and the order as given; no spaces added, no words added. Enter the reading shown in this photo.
9,40
